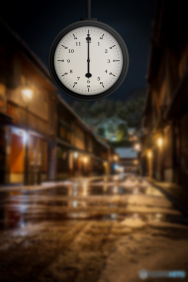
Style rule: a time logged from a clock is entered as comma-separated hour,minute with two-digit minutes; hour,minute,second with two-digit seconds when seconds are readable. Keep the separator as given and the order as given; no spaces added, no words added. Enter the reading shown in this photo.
6,00
